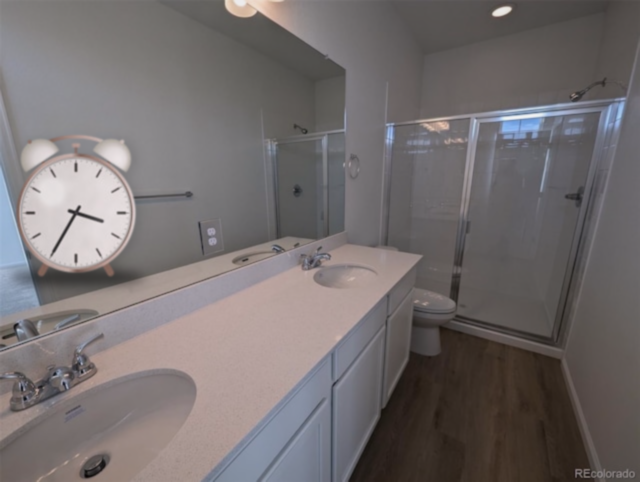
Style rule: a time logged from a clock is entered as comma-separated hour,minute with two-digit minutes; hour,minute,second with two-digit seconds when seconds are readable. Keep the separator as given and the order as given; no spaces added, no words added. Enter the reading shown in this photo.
3,35
